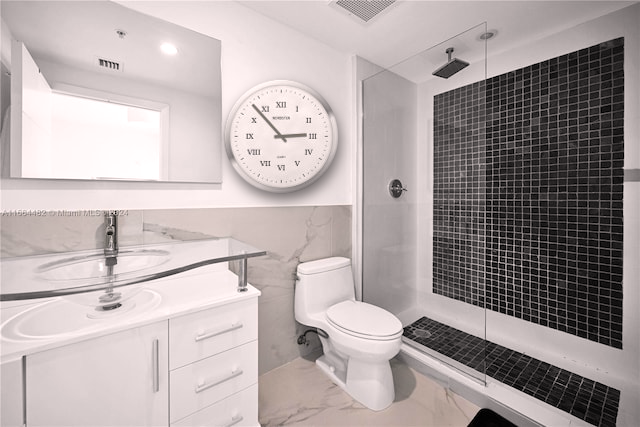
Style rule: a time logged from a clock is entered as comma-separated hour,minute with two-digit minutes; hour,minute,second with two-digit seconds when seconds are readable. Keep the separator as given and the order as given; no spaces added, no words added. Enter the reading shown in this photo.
2,53
